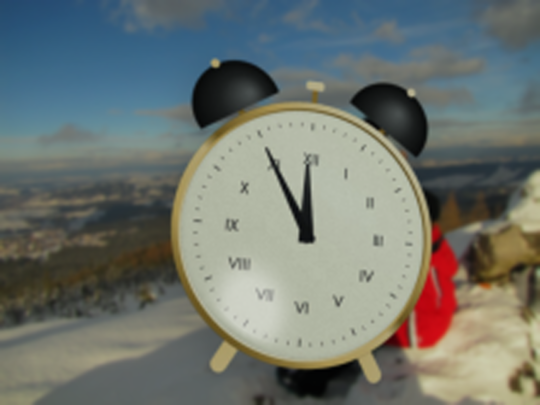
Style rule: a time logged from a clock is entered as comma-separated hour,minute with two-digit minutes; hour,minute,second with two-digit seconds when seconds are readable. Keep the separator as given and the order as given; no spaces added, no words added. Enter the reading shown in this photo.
11,55
